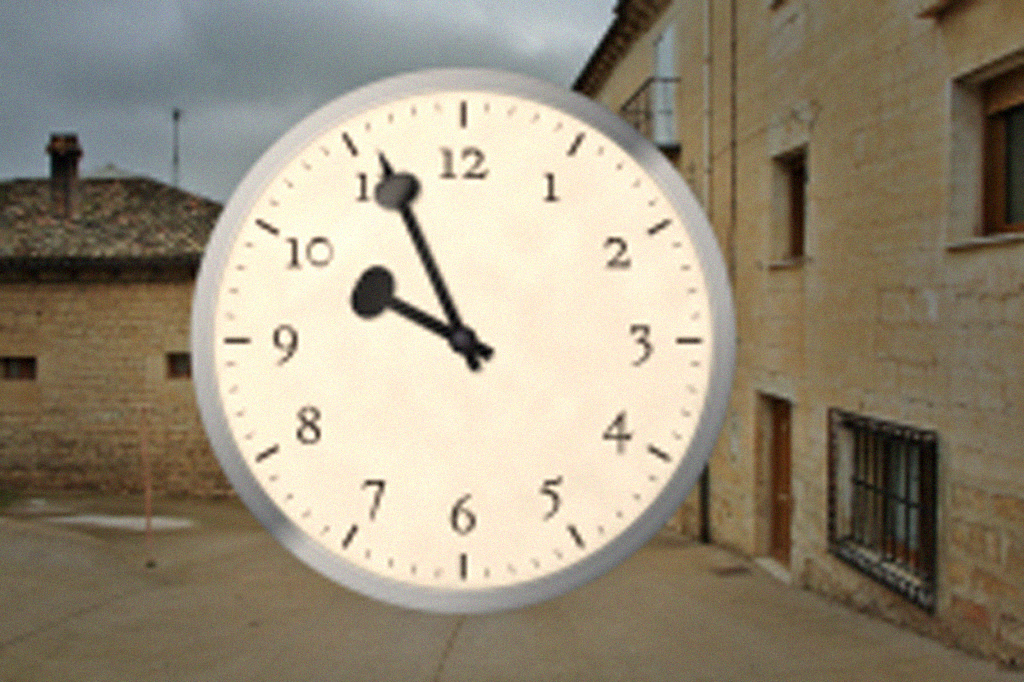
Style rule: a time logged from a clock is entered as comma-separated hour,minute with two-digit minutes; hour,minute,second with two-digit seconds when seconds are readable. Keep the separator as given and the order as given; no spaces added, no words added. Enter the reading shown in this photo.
9,56
